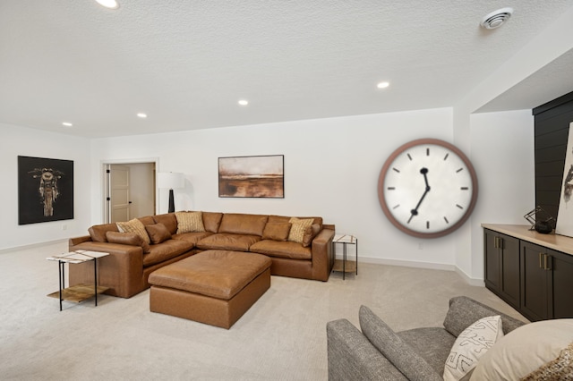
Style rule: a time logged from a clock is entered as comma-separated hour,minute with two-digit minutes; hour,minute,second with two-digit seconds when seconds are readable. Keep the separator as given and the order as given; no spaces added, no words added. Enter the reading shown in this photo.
11,35
